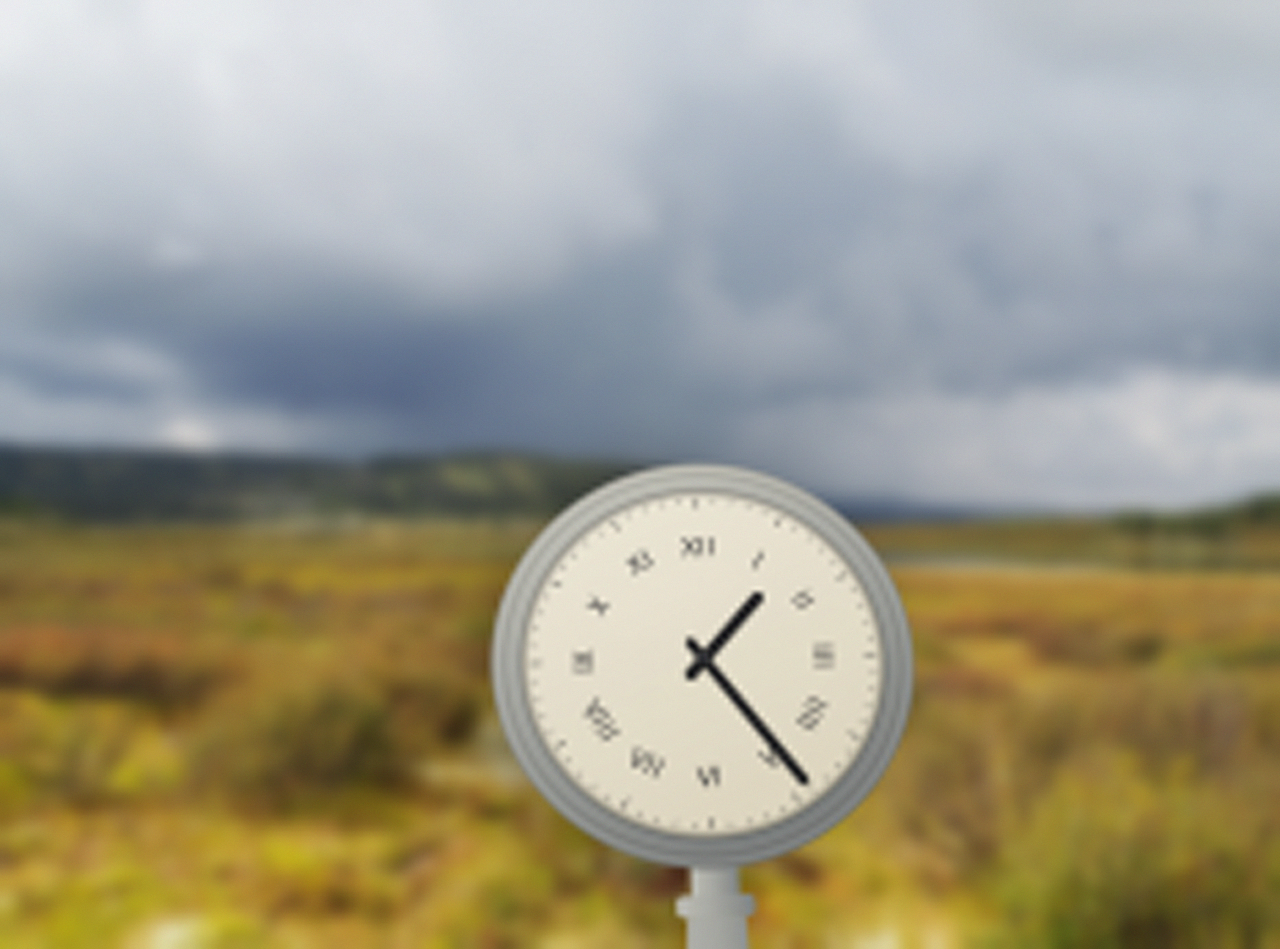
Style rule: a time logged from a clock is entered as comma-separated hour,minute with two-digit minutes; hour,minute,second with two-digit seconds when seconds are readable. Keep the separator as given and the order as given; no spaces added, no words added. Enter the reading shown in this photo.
1,24
